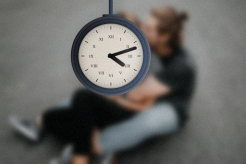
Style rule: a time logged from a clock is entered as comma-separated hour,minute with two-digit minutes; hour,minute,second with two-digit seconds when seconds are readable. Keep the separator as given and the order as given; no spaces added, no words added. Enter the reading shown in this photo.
4,12
